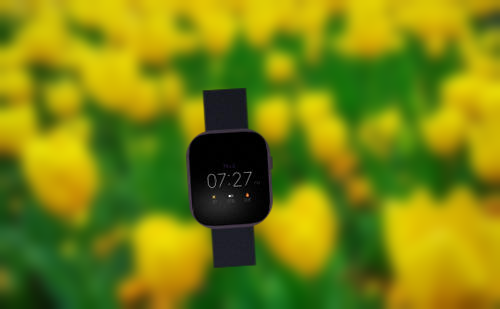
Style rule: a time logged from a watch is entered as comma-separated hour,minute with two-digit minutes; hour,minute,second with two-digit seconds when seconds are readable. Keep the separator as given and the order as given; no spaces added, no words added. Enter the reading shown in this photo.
7,27
